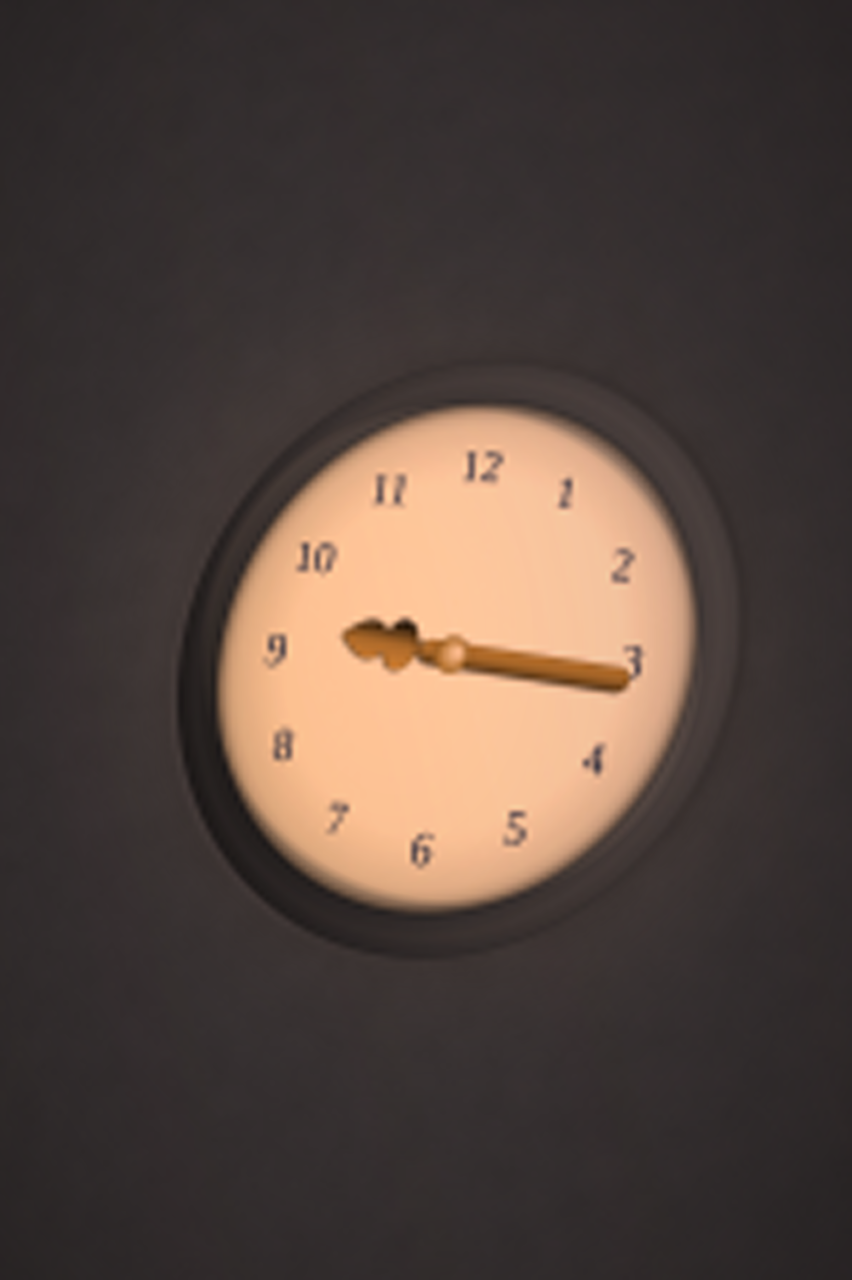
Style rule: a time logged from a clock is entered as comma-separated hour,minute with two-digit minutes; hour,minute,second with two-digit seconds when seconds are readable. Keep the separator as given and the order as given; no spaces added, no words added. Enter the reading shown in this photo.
9,16
